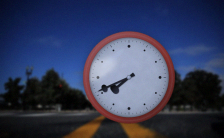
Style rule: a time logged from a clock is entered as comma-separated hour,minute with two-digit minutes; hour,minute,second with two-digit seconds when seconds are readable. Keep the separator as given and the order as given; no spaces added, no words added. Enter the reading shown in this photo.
7,41
